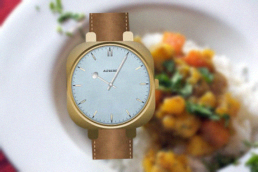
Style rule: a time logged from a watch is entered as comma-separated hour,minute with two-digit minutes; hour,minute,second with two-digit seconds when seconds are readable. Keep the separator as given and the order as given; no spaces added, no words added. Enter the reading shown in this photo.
10,05
